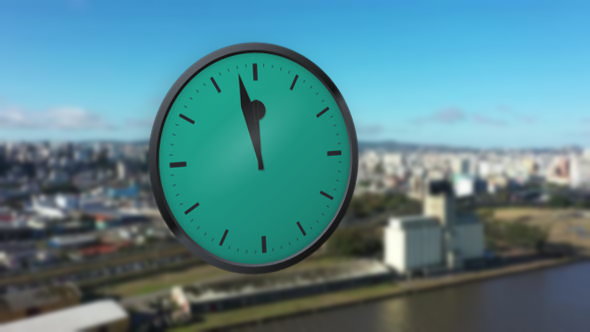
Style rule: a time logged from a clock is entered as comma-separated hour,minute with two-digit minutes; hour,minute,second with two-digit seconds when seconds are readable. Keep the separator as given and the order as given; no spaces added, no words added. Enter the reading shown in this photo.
11,58
